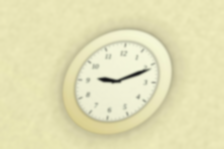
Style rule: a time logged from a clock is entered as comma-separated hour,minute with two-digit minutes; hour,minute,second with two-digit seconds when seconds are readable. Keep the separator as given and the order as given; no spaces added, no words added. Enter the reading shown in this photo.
9,11
